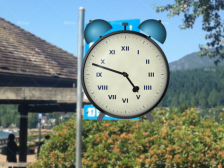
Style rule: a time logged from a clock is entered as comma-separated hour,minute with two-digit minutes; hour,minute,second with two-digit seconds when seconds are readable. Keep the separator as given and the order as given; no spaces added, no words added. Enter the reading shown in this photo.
4,48
